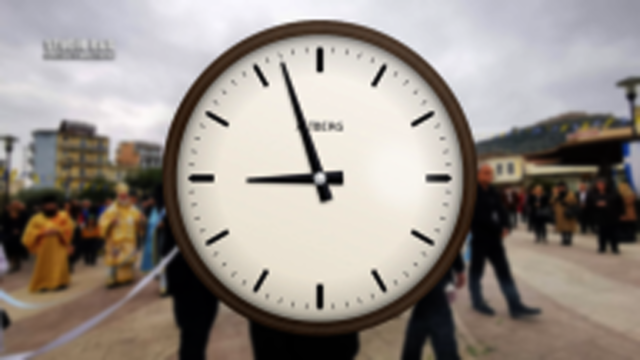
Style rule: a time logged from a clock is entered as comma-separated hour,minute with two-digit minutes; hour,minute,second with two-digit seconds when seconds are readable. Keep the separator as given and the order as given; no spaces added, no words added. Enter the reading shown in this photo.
8,57
